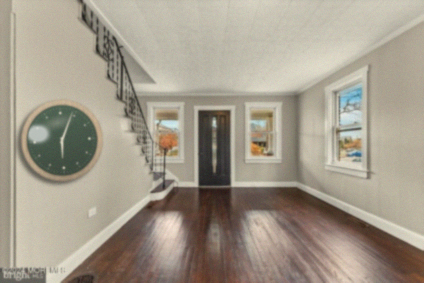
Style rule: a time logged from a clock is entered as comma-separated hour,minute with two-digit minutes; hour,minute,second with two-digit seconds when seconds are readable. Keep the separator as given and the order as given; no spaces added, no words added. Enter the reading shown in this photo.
6,04
